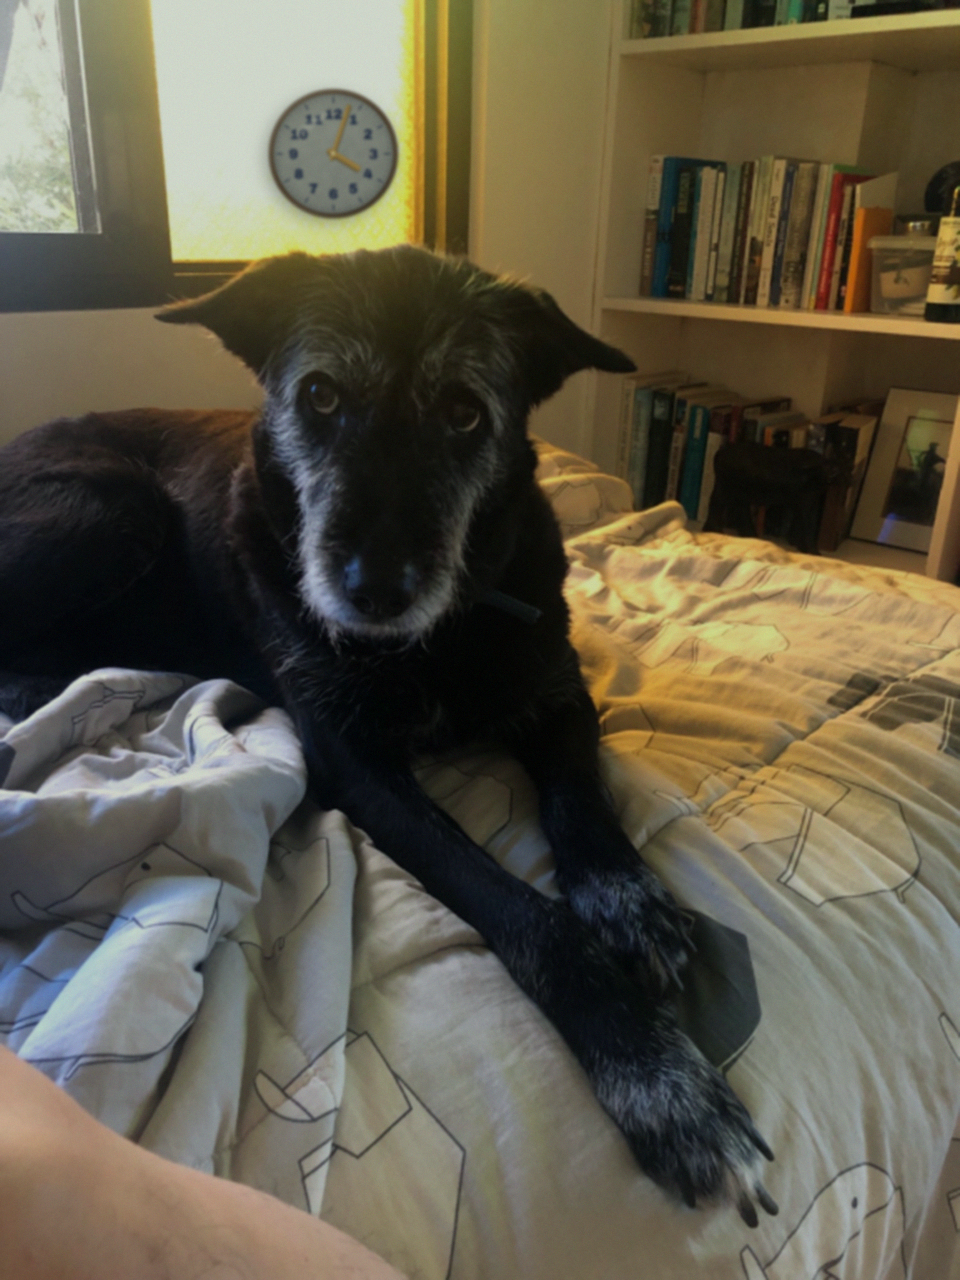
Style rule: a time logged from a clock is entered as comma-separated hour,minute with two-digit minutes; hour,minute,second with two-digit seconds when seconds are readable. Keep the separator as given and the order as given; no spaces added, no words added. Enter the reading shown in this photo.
4,03
